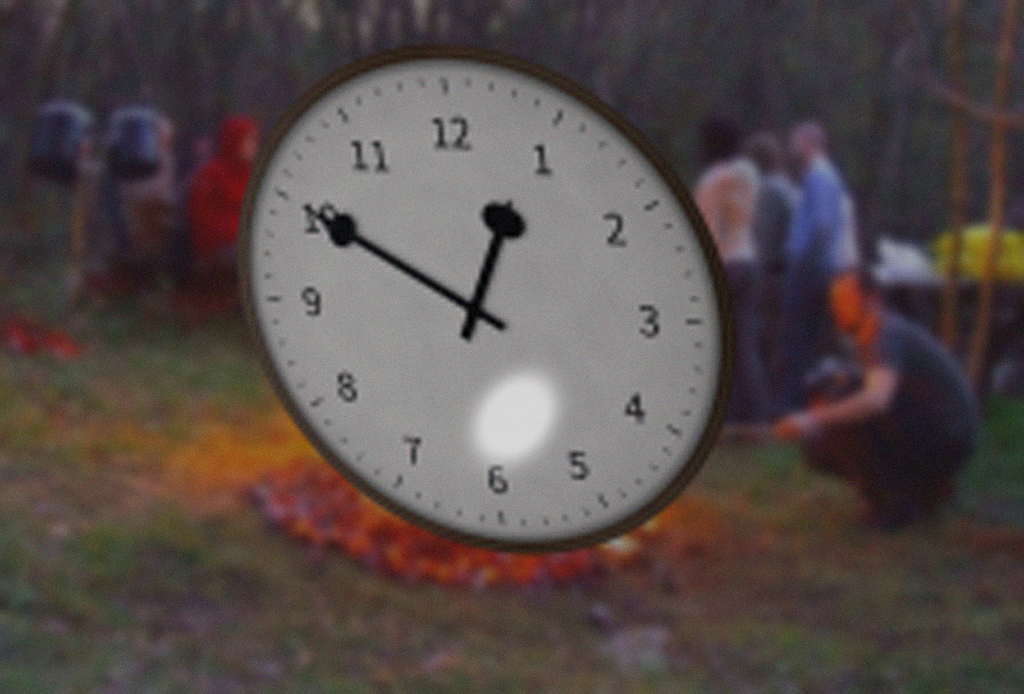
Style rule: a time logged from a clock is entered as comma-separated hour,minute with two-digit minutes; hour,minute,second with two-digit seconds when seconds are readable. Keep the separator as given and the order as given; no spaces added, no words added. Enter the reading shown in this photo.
12,50
